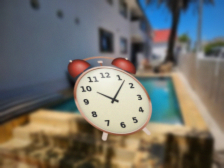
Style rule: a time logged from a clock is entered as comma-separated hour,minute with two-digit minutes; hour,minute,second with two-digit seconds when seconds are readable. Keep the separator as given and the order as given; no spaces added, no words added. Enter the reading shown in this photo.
10,07
